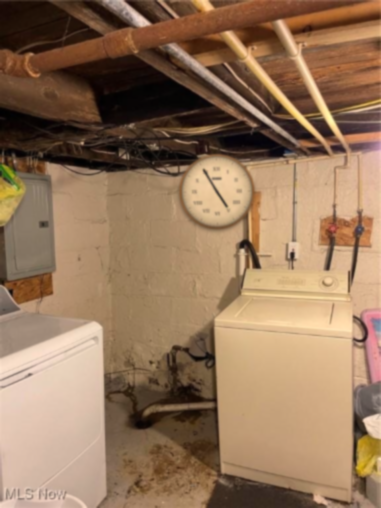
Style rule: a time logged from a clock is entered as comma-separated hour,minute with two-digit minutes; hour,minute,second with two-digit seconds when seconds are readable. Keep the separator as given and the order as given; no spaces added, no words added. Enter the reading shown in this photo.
4,55
